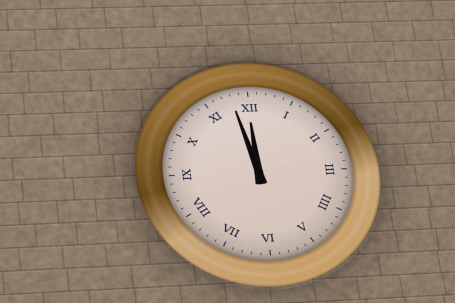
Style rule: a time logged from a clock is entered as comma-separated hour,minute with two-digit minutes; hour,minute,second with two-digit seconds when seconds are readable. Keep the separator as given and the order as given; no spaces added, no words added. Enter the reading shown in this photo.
11,58
